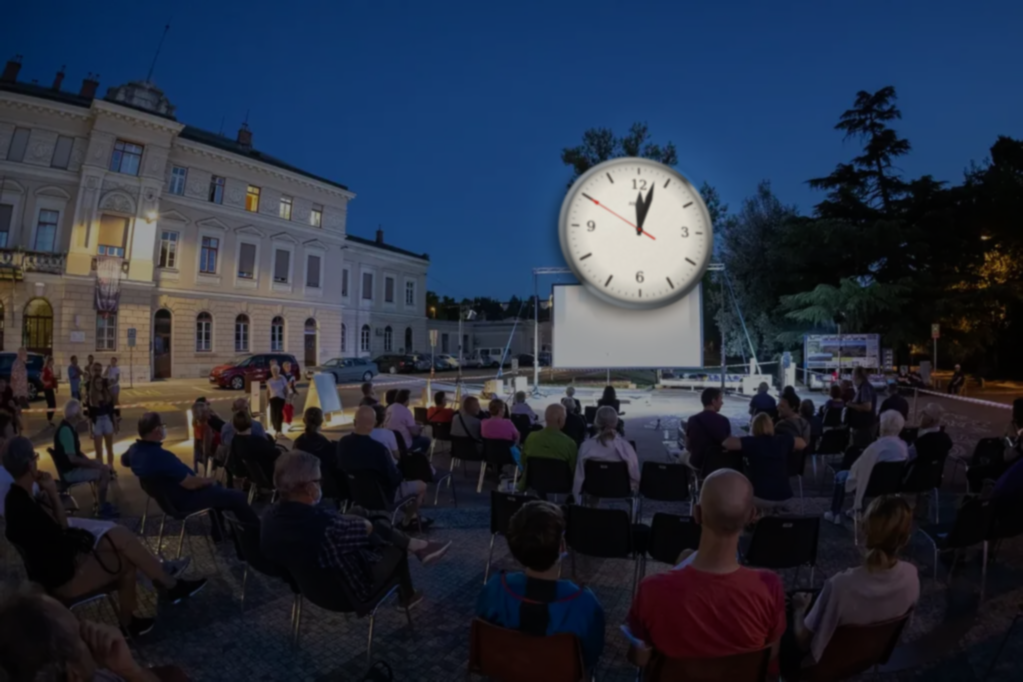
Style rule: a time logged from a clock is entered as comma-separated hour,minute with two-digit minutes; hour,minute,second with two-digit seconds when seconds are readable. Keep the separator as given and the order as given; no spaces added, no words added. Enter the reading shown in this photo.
12,02,50
